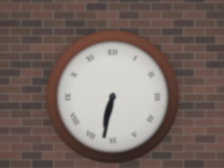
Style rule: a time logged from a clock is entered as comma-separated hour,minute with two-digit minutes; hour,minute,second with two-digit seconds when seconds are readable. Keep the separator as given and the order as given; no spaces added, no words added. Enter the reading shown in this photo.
6,32
